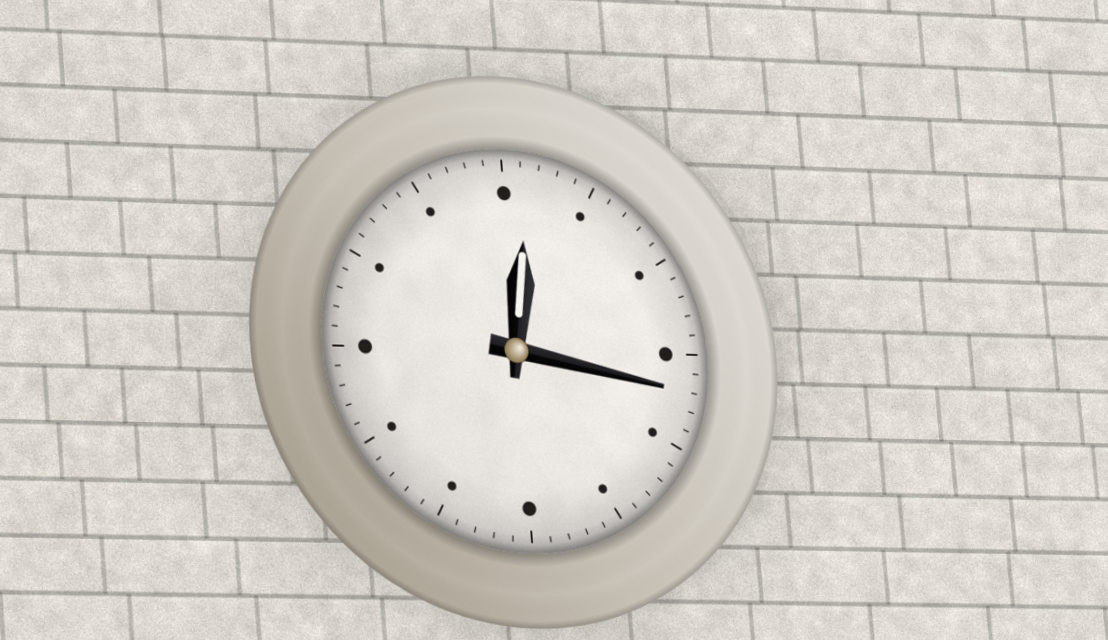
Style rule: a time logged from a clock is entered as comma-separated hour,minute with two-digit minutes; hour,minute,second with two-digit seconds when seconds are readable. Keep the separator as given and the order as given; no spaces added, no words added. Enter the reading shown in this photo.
12,17
